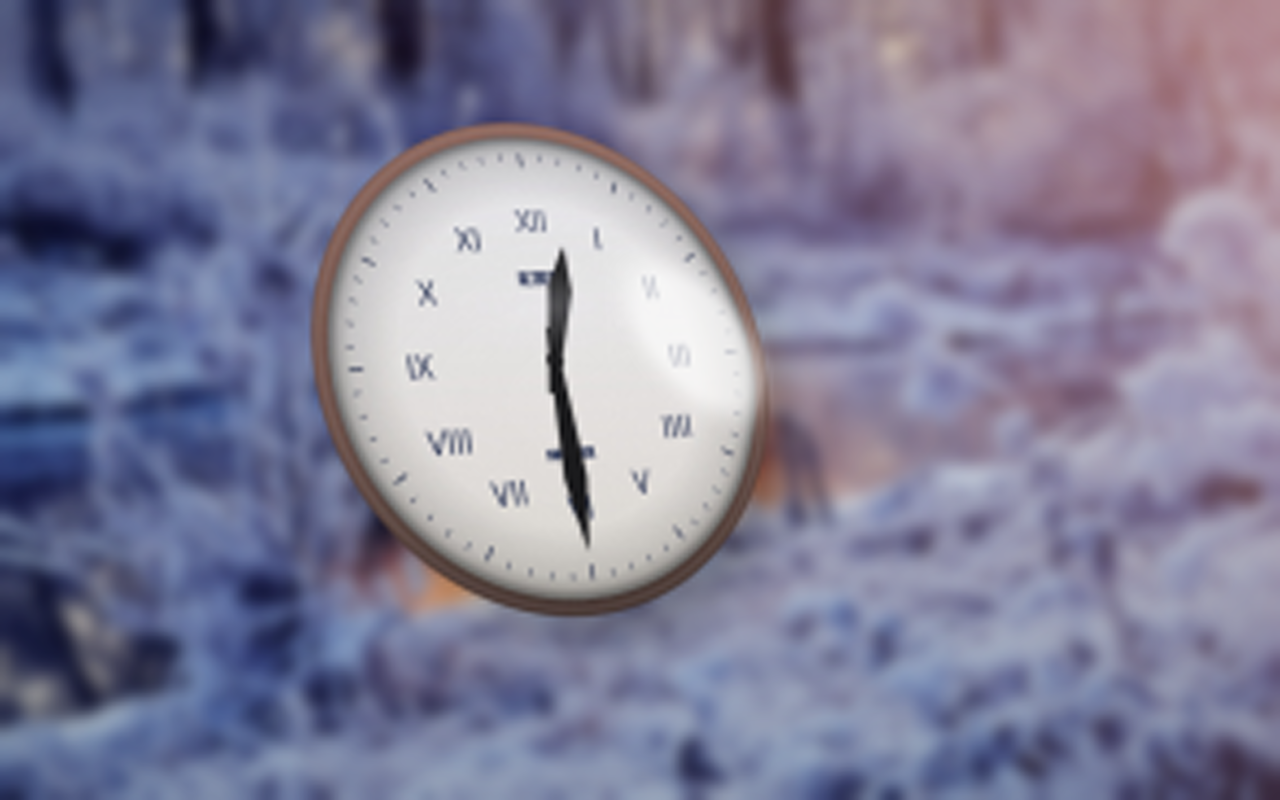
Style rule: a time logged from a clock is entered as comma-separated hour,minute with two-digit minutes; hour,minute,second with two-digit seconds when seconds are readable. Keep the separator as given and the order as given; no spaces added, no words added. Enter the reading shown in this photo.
12,30
